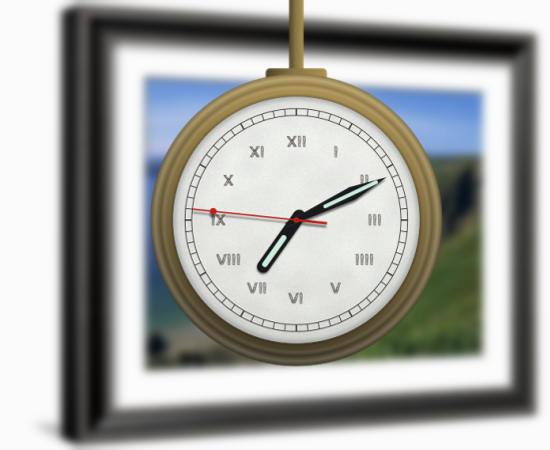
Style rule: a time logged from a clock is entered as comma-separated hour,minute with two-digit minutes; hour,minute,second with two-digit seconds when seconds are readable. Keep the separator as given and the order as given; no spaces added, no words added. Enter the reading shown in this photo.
7,10,46
